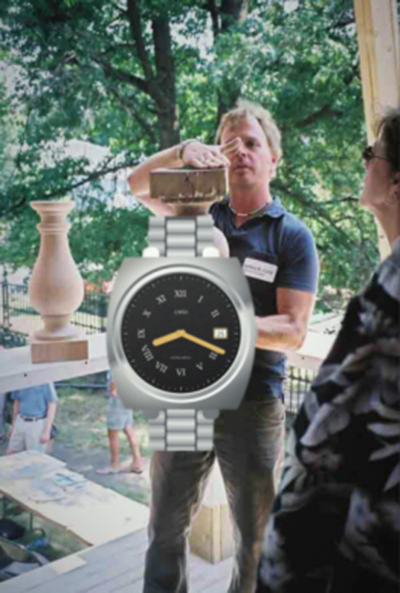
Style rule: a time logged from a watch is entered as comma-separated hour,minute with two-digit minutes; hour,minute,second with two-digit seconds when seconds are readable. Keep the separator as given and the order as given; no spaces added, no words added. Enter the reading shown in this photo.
8,19
